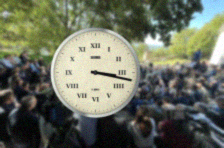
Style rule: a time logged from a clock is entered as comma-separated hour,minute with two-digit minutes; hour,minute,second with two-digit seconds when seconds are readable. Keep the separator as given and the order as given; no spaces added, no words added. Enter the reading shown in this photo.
3,17
